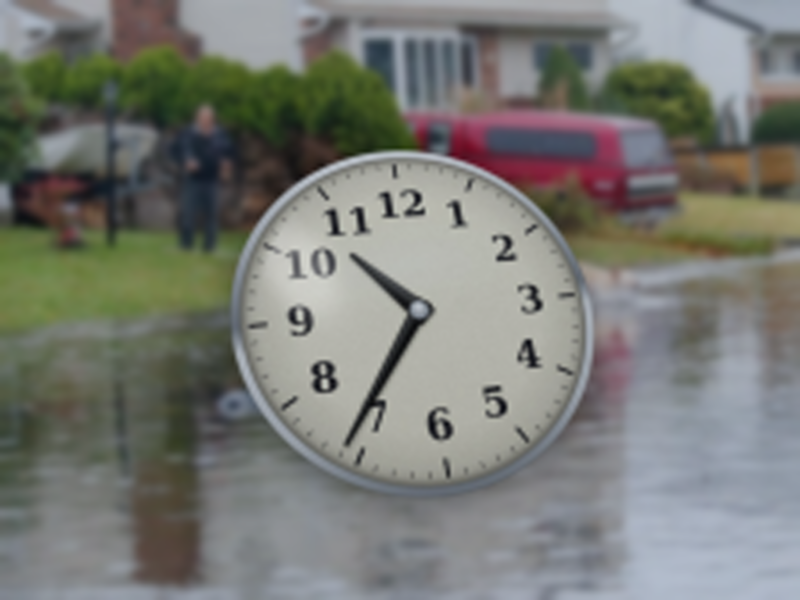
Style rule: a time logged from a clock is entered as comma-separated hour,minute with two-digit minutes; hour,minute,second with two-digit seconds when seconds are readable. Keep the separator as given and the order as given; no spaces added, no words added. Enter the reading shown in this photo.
10,36
